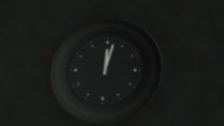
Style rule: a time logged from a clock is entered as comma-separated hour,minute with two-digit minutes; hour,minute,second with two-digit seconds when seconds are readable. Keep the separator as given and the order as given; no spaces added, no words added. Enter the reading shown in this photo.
12,02
